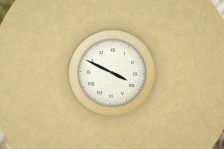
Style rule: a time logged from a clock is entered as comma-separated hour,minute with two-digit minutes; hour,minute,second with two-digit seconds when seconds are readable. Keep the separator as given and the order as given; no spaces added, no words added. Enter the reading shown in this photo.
3,49
